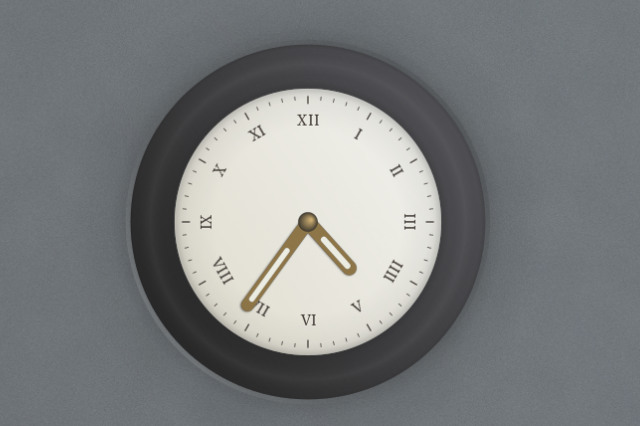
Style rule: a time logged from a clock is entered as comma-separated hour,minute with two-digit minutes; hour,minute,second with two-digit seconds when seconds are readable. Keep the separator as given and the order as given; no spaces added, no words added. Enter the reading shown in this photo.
4,36
